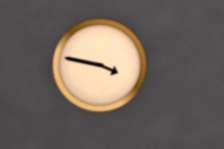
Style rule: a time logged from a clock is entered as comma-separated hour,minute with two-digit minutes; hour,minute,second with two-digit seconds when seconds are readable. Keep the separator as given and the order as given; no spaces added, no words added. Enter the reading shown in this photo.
3,47
